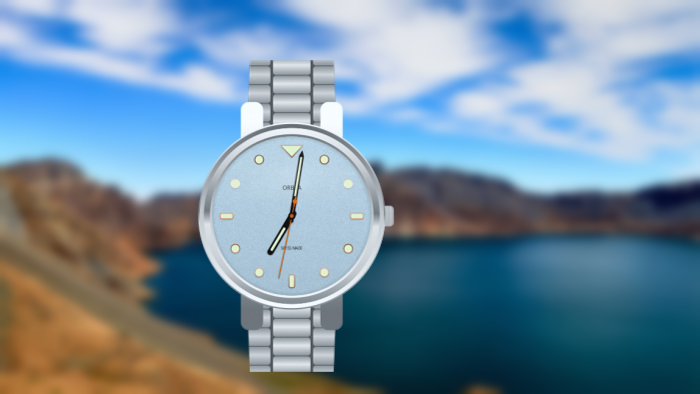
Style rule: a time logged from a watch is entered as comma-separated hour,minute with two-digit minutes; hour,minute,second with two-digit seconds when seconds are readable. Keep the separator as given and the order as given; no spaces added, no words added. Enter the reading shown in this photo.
7,01,32
